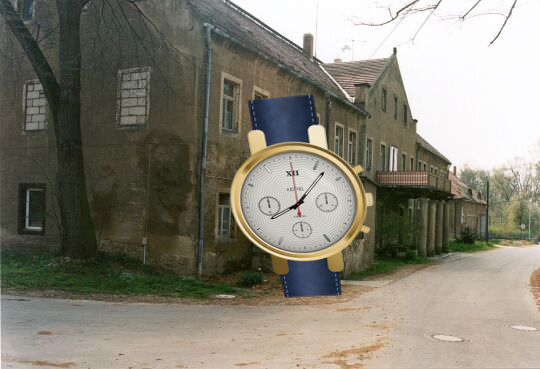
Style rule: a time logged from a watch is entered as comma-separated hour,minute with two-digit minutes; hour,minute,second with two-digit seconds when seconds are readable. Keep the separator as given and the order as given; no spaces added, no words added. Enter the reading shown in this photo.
8,07
